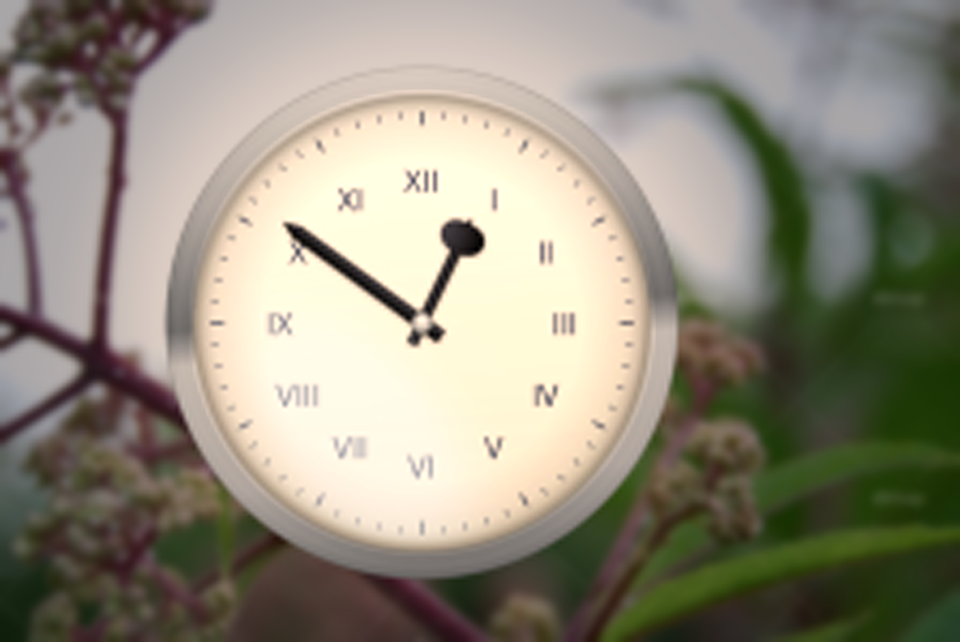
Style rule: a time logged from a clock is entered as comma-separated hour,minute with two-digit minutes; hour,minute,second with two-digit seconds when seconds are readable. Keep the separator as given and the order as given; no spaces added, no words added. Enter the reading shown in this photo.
12,51
